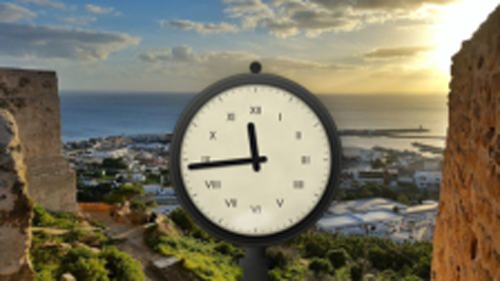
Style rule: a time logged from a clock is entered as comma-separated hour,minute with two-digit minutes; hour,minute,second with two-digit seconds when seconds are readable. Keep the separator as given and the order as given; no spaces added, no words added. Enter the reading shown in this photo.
11,44
